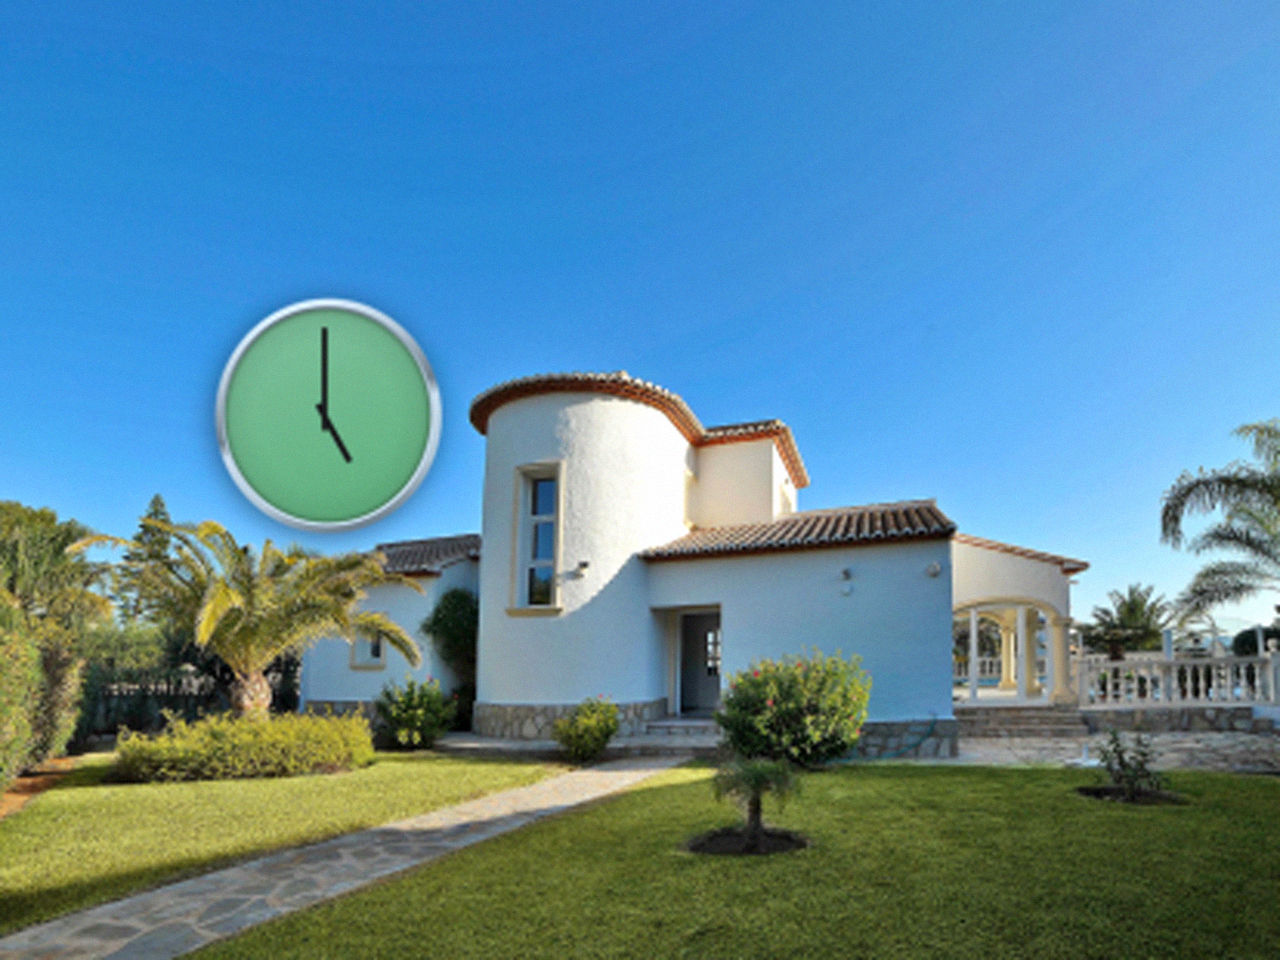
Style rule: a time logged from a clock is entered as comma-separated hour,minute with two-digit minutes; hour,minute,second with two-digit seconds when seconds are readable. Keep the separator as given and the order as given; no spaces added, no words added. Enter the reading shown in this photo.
5,00
